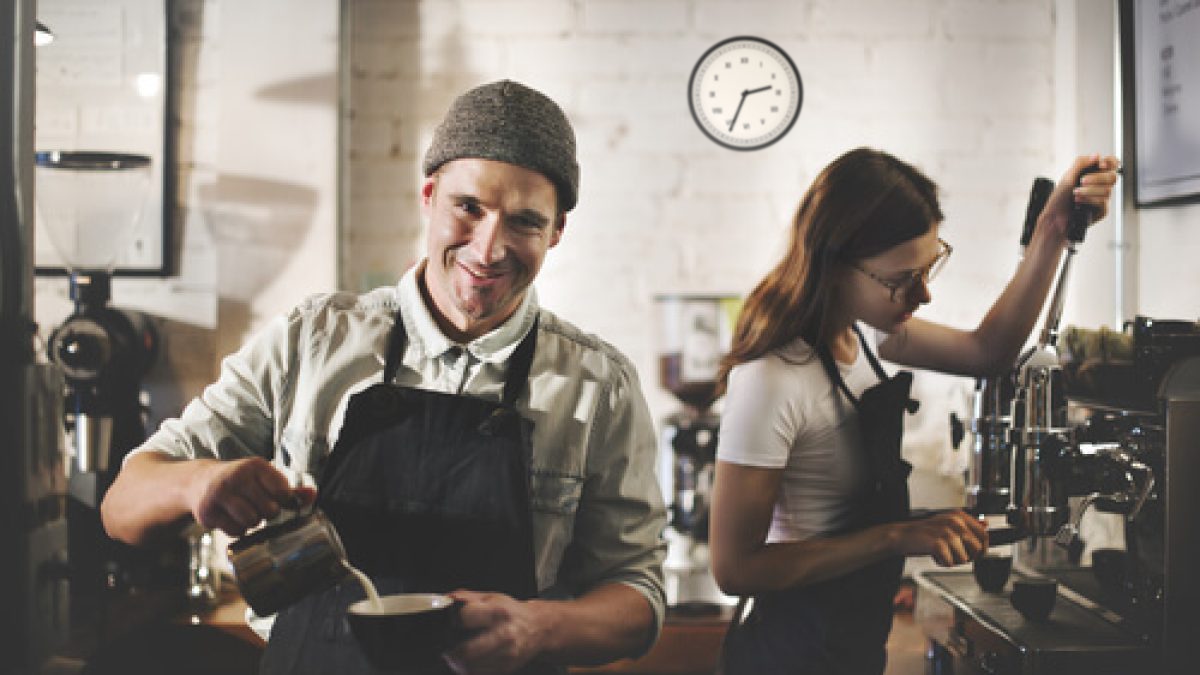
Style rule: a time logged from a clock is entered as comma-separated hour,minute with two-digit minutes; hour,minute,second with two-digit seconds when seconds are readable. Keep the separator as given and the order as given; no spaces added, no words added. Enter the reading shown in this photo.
2,34
